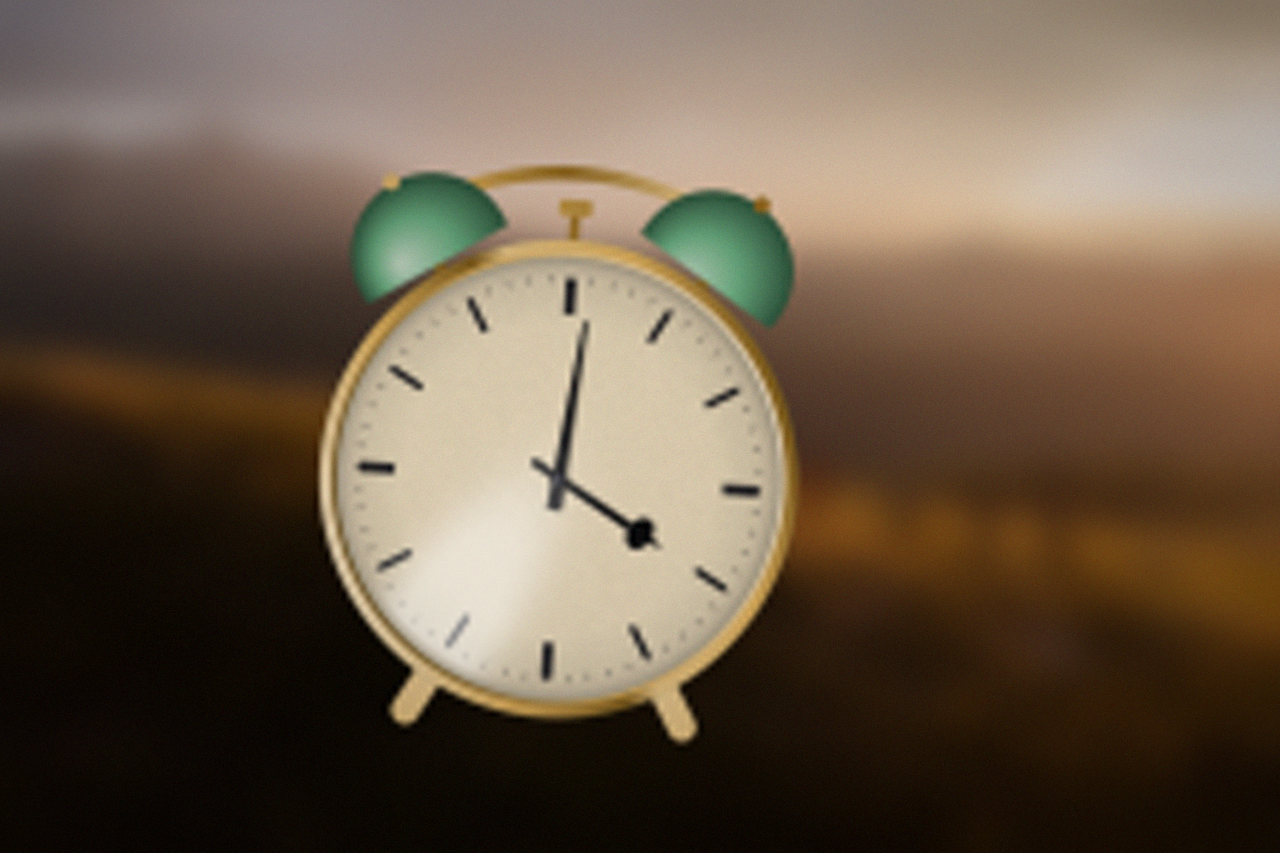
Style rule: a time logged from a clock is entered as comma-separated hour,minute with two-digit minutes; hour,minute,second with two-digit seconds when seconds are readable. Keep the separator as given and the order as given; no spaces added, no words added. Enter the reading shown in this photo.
4,01
